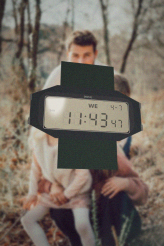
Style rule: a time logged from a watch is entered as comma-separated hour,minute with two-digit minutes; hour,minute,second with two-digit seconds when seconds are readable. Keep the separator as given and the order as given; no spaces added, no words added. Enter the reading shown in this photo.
11,43,47
